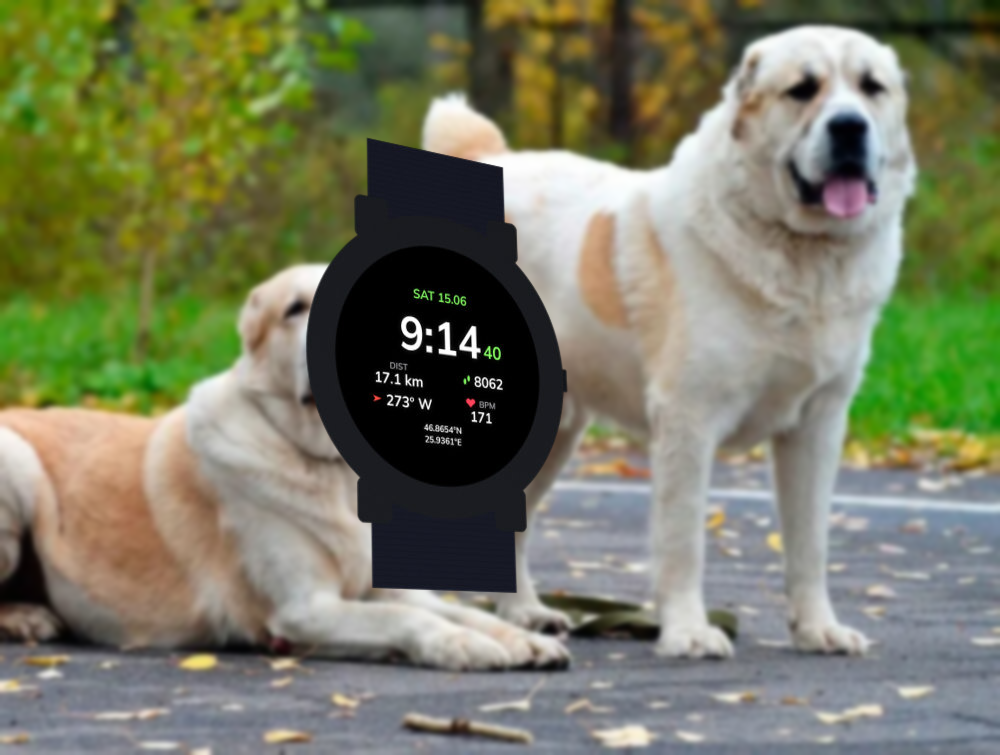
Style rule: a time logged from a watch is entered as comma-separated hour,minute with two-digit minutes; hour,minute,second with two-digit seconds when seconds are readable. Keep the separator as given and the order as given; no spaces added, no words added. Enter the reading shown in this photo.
9,14,40
